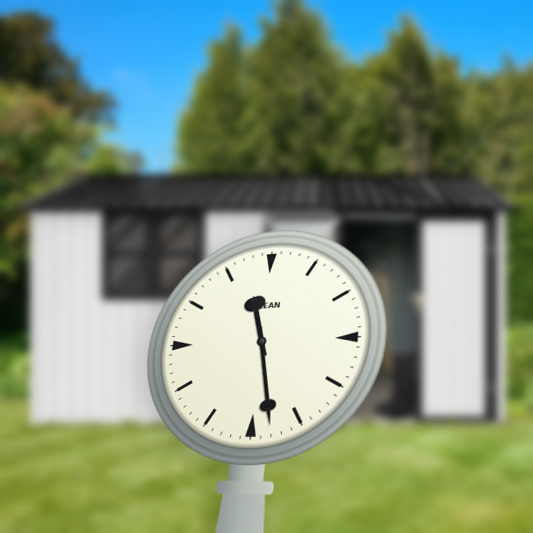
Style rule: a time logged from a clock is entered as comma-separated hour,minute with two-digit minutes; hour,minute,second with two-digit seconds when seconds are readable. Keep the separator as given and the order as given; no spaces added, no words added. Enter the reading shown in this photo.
11,28
